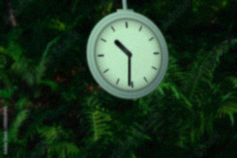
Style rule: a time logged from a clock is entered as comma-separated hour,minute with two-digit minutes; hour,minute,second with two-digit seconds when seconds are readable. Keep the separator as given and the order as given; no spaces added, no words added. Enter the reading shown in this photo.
10,31
